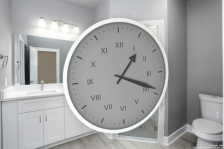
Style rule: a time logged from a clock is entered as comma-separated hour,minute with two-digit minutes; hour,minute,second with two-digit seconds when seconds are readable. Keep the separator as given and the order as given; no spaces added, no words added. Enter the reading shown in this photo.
1,19
